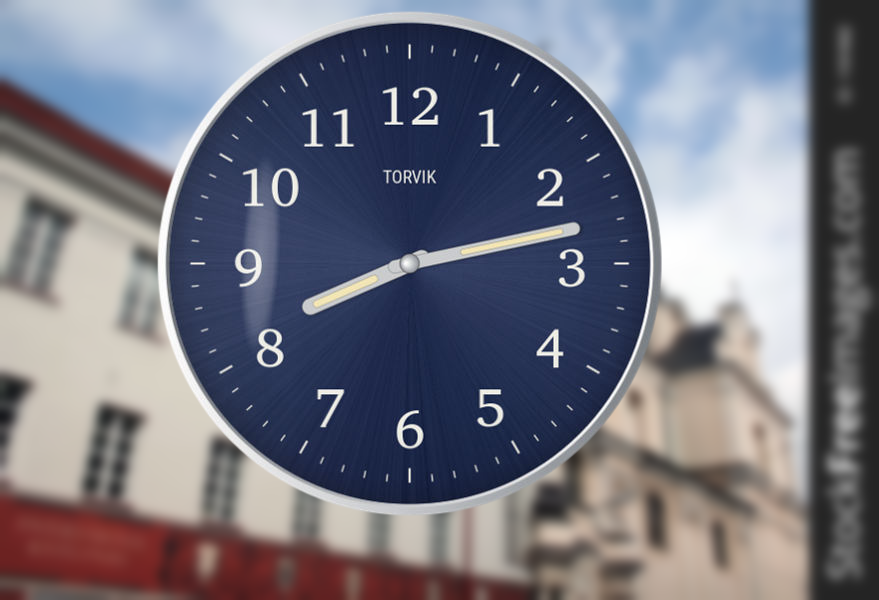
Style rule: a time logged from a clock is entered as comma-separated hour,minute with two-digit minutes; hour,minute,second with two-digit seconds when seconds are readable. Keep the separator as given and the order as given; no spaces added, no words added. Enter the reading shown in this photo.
8,13
